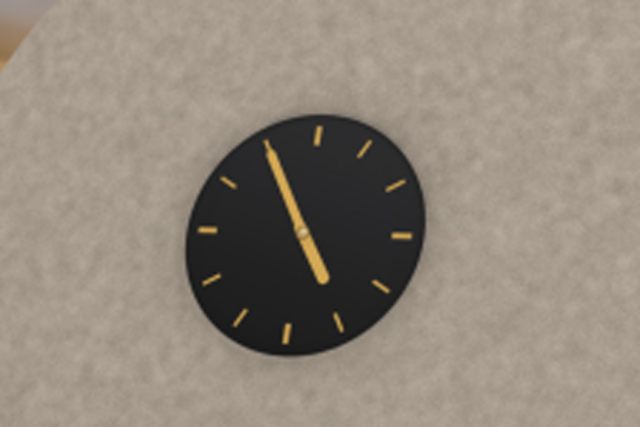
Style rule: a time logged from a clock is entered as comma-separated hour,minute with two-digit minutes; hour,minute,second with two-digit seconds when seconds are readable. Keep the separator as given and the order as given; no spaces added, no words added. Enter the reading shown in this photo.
4,55
